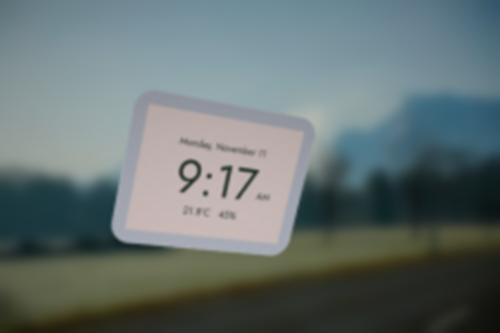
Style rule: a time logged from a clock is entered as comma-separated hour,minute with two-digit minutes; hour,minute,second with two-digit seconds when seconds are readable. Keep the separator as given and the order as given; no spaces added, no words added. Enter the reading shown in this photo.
9,17
